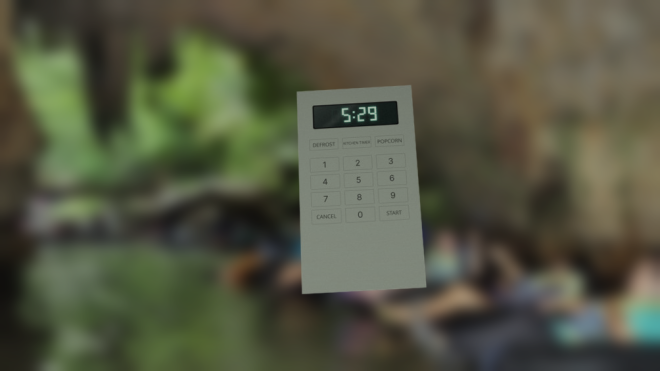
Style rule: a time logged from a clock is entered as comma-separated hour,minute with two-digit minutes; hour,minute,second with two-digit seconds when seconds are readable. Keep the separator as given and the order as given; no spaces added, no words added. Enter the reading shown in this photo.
5,29
